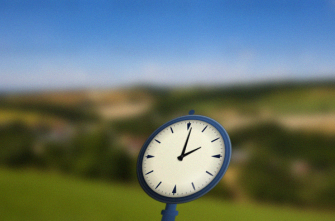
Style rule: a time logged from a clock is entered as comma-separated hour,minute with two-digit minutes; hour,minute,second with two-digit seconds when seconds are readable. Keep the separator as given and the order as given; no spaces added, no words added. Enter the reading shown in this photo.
2,01
